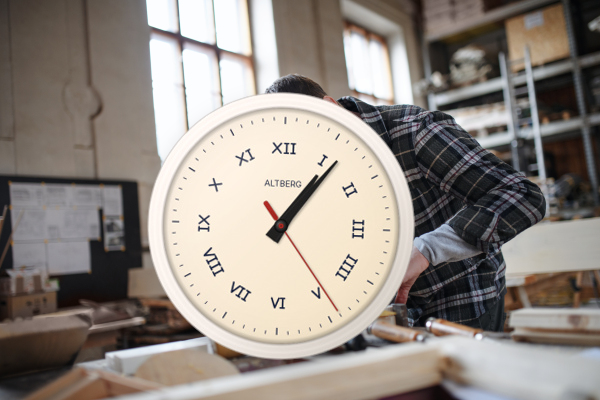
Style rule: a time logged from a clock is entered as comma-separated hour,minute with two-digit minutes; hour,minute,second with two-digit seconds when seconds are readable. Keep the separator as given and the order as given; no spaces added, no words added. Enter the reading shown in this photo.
1,06,24
